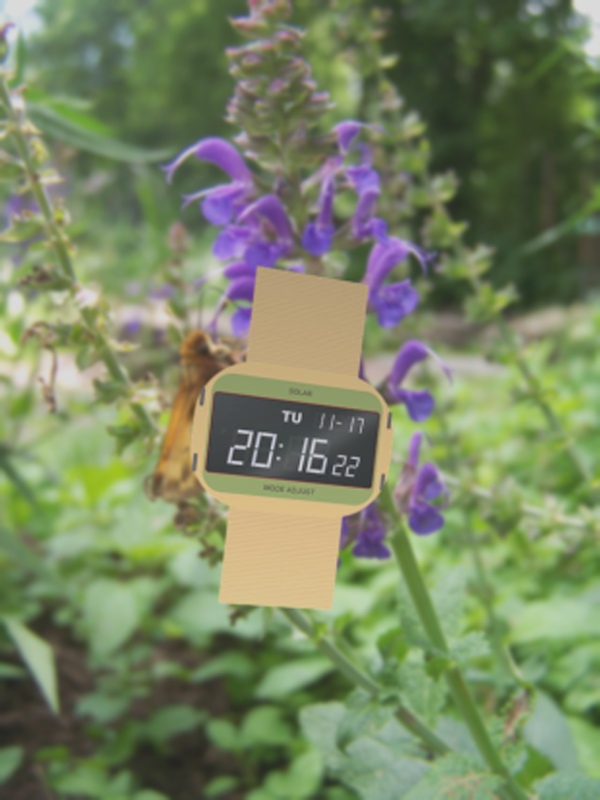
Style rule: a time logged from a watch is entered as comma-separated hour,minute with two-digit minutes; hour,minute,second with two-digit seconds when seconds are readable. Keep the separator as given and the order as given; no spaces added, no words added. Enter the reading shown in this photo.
20,16,22
